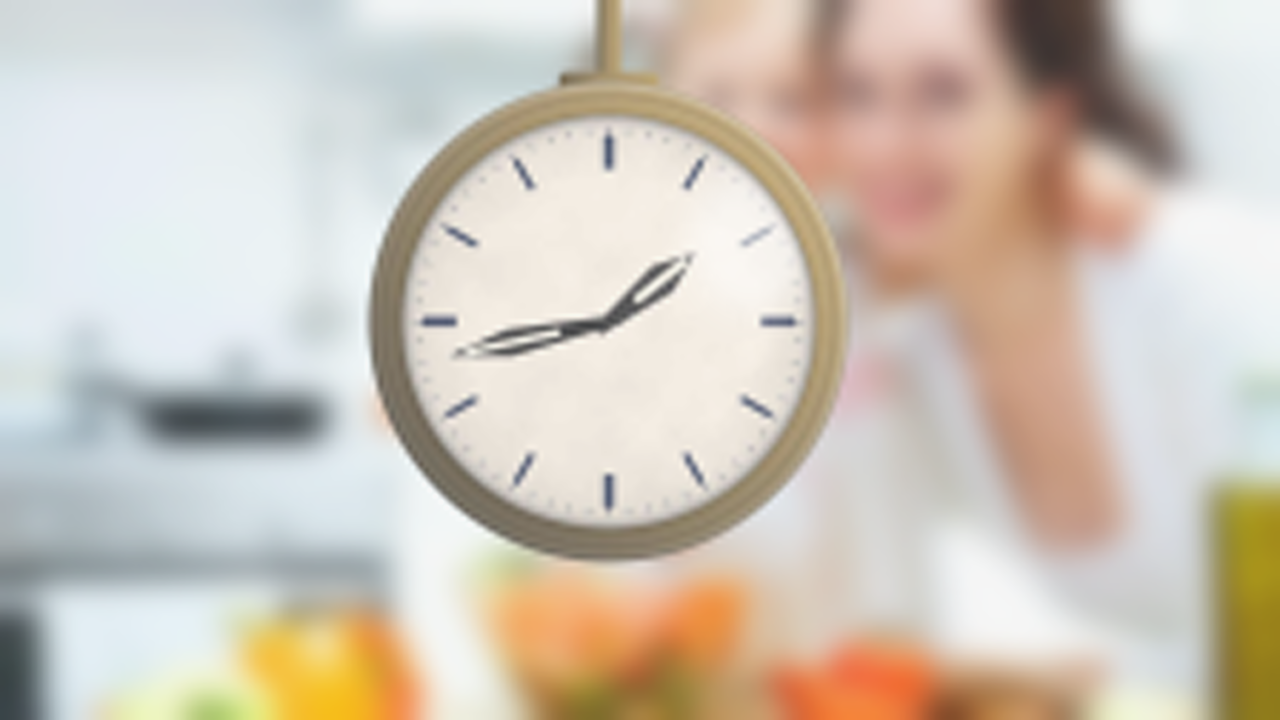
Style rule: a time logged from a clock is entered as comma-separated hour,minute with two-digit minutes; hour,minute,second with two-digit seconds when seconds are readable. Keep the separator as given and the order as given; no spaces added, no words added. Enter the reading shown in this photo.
1,43
